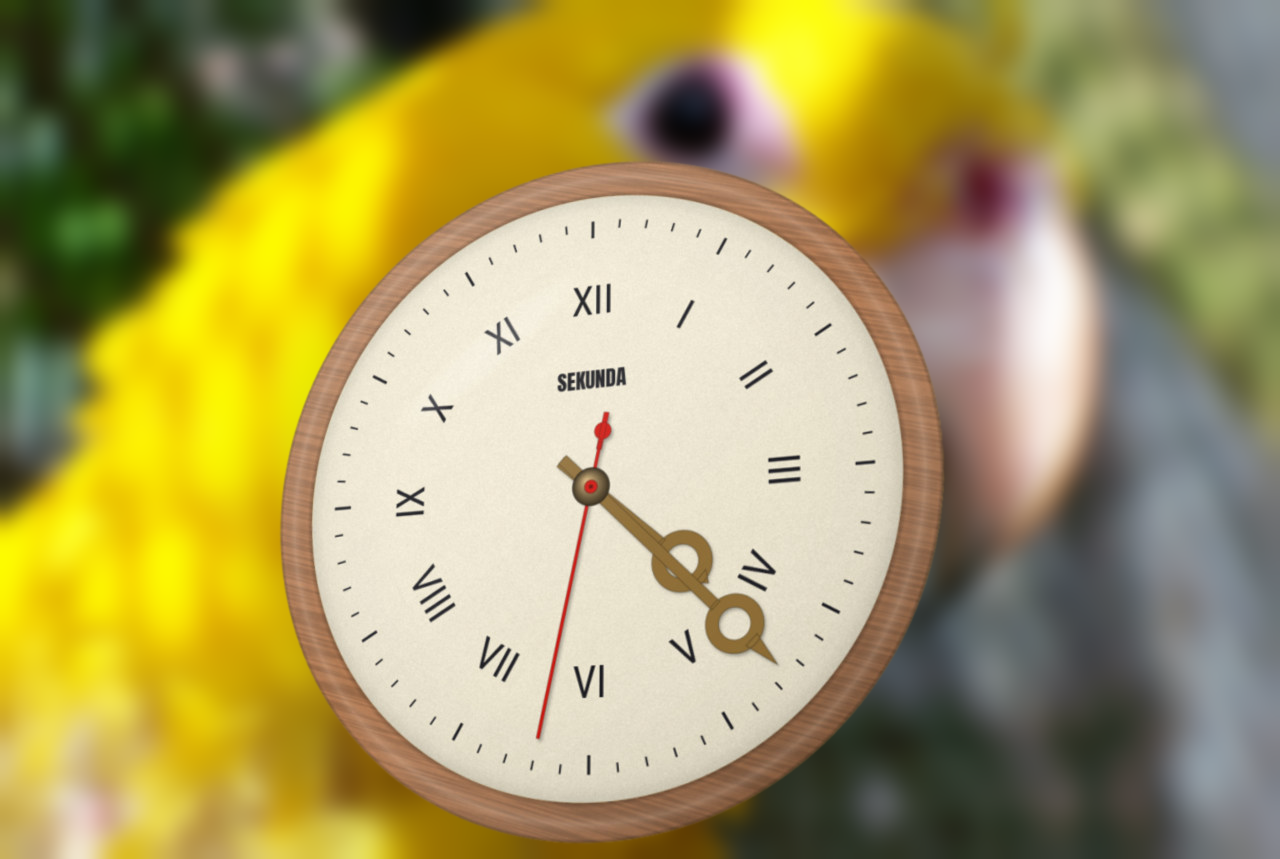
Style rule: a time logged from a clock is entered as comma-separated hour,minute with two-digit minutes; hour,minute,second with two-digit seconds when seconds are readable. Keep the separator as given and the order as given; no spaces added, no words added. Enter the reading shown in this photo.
4,22,32
